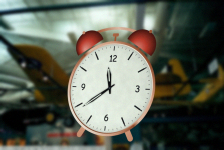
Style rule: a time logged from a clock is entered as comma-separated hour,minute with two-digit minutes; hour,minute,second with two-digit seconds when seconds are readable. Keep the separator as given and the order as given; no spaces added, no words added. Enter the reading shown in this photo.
11,39
